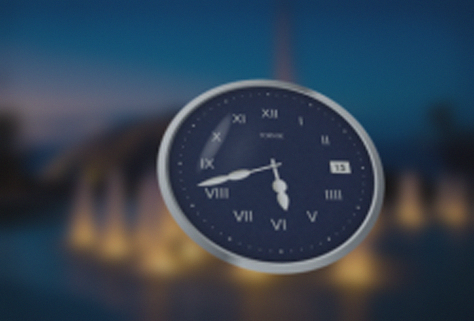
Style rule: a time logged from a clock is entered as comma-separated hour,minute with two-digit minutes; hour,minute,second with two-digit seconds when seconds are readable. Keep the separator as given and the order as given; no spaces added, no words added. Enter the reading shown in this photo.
5,42
